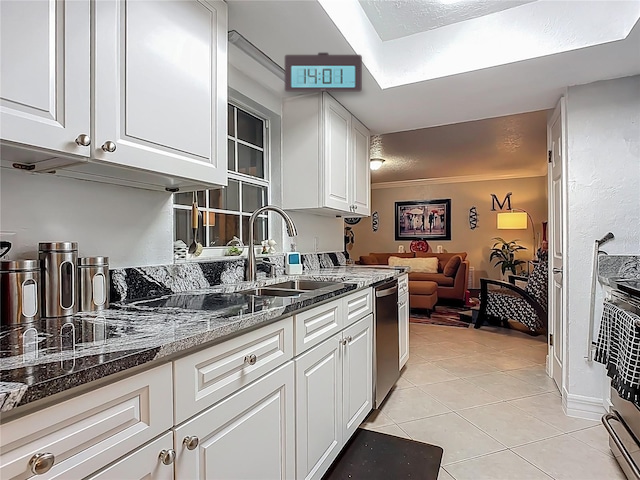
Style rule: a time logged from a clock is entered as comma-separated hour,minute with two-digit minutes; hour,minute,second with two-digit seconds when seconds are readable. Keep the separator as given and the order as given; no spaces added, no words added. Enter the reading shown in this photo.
14,01
